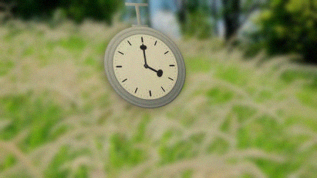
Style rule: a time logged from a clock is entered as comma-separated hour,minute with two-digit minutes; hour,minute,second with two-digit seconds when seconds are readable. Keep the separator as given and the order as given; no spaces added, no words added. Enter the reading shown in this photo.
4,00
